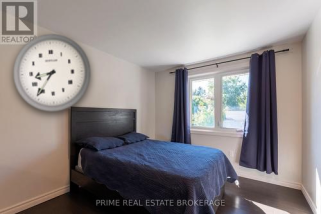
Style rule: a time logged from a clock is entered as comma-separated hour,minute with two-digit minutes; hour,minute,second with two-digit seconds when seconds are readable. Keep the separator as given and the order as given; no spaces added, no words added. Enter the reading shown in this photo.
8,36
